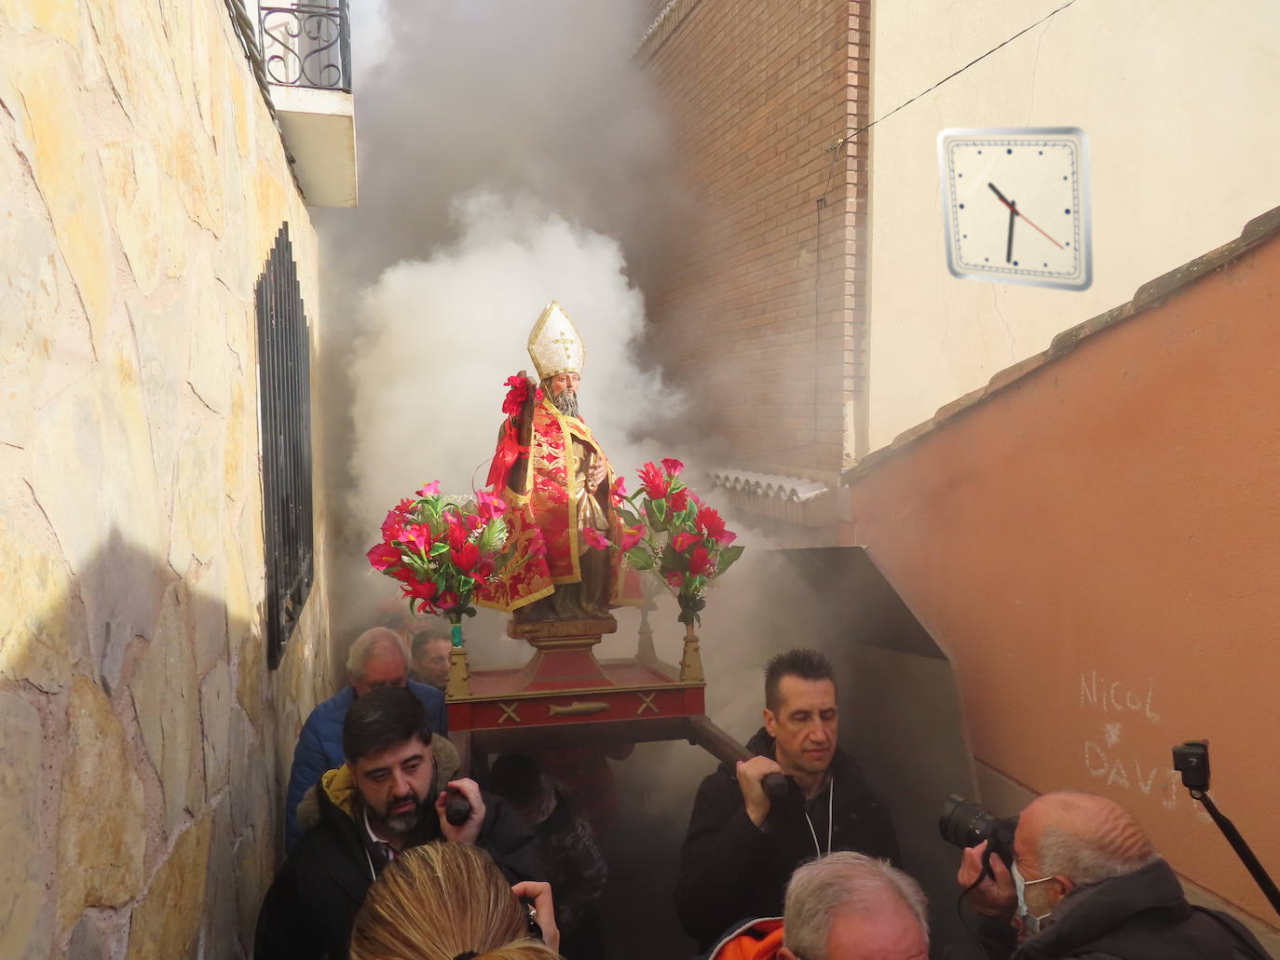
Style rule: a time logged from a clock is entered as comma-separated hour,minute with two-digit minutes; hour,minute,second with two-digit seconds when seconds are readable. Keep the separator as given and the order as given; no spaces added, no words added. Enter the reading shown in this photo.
10,31,21
